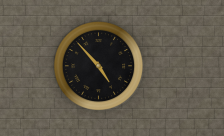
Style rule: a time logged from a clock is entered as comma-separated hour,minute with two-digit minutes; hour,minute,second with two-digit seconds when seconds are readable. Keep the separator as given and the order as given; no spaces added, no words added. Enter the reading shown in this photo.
4,53
